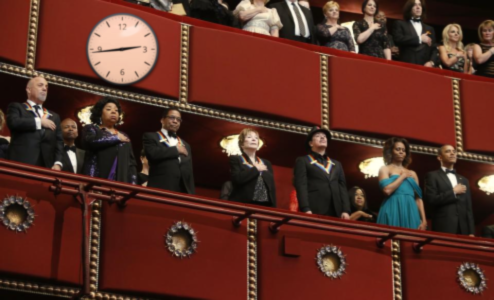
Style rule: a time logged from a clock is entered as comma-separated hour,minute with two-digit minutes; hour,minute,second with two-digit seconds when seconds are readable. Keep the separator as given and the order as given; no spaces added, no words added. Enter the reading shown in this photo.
2,44
